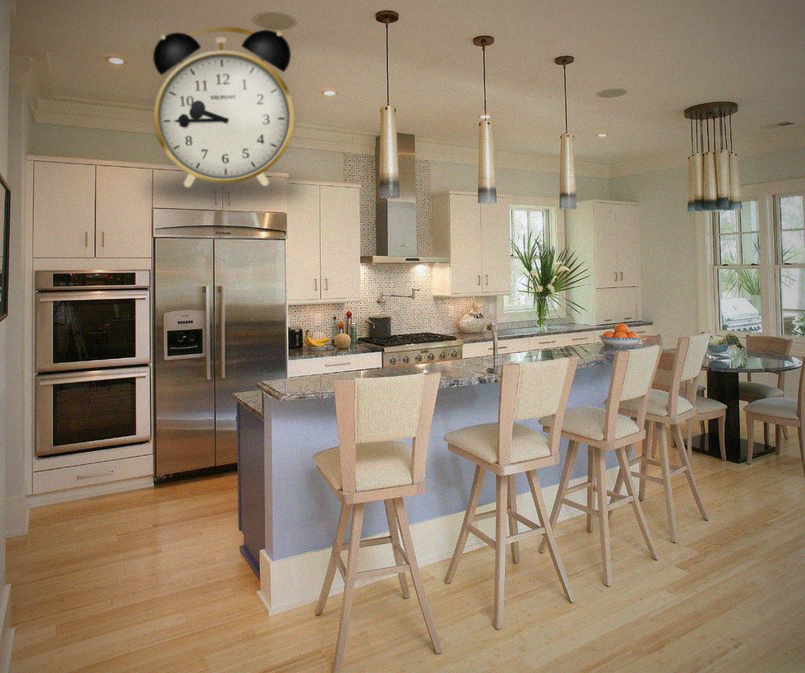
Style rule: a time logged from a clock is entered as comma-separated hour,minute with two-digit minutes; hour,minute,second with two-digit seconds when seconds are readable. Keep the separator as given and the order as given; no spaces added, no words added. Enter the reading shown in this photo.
9,45
